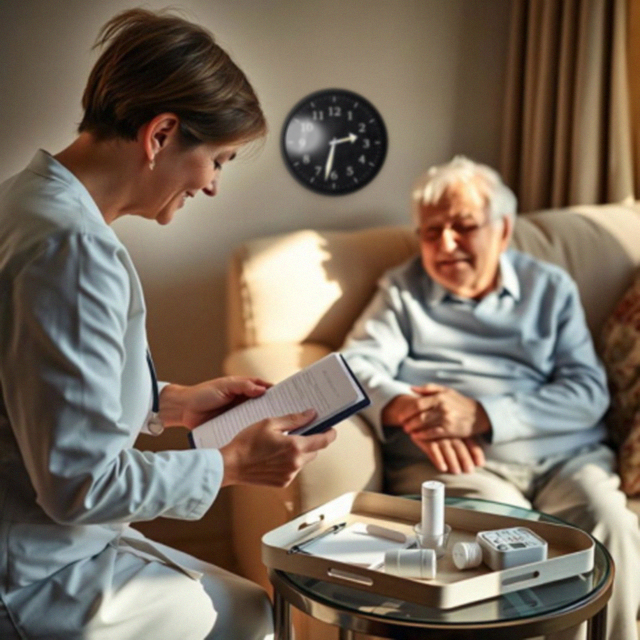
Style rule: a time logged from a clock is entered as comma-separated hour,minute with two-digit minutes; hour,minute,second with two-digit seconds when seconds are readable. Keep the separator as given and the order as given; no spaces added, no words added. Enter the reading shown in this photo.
2,32
